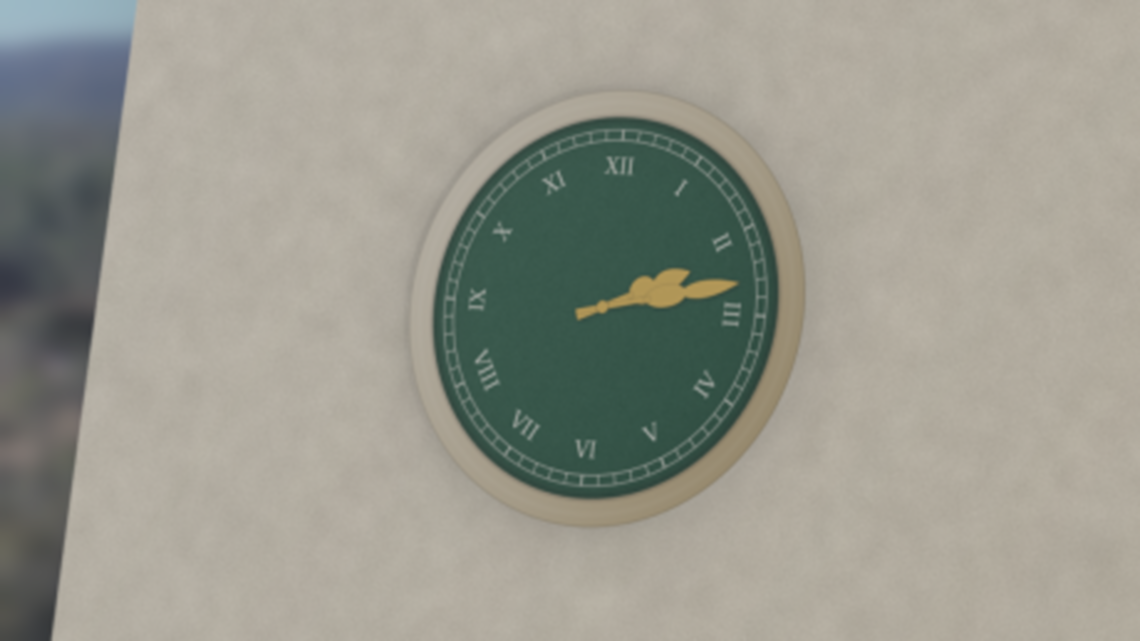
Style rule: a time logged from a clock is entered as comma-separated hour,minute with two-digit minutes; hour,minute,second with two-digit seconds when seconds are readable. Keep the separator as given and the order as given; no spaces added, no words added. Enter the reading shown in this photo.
2,13
